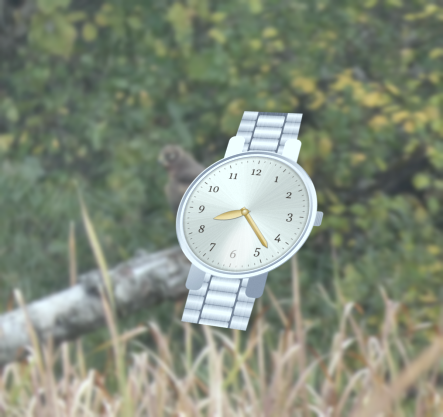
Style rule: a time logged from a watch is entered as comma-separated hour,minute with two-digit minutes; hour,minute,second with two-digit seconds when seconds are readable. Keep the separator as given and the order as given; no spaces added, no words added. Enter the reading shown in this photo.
8,23
